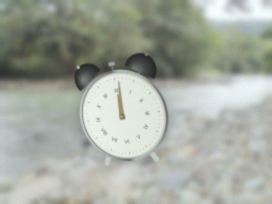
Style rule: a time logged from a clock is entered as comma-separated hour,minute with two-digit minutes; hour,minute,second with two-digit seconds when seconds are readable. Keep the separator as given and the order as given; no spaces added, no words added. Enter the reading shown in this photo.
12,01
